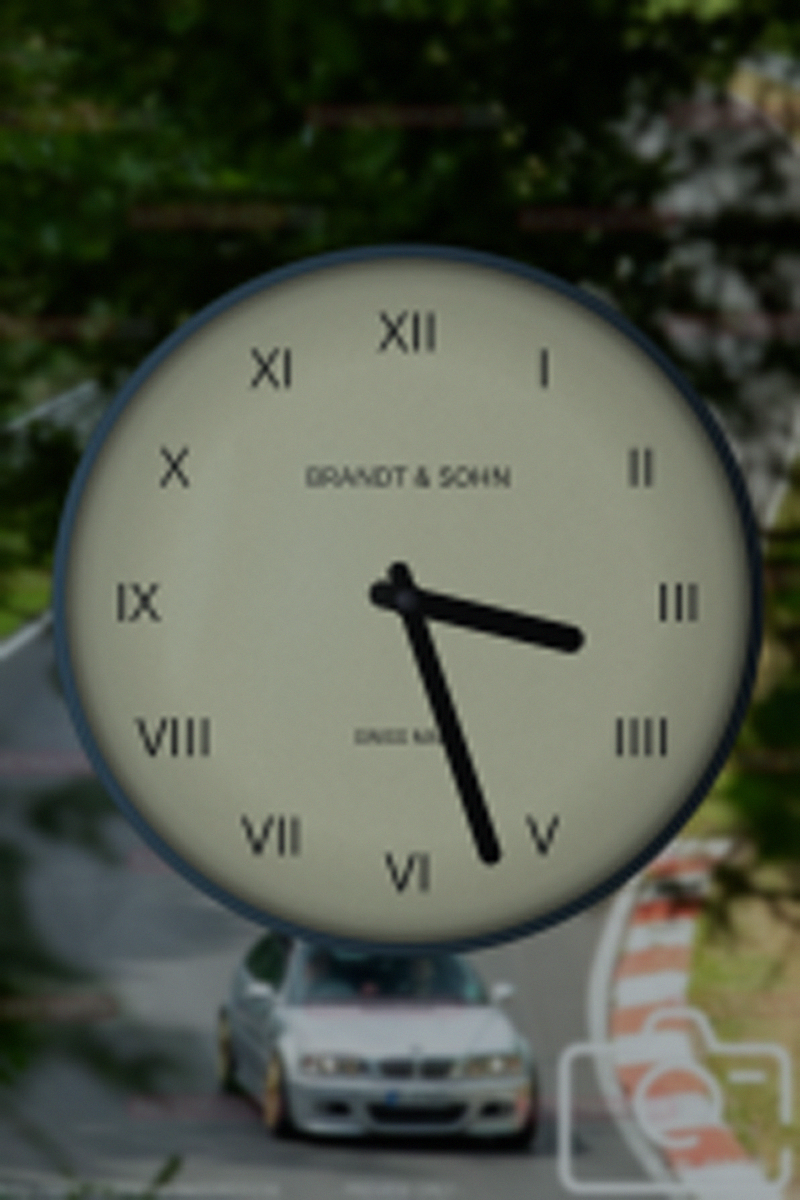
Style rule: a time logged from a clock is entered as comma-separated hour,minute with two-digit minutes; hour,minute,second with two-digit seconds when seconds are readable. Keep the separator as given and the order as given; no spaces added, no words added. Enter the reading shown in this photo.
3,27
